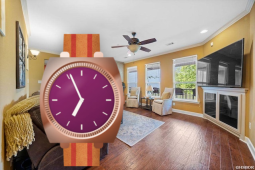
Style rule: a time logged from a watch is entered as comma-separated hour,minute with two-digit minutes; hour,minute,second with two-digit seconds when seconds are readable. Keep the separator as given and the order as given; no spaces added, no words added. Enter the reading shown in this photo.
6,56
